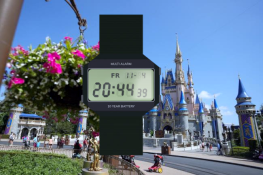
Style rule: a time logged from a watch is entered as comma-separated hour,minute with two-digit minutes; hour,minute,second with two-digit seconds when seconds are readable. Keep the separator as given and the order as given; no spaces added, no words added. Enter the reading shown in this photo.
20,44,39
